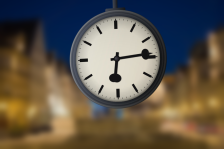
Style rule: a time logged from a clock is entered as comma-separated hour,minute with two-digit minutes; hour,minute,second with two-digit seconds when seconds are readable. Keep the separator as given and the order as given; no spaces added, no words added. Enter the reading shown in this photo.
6,14
